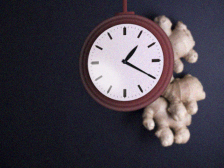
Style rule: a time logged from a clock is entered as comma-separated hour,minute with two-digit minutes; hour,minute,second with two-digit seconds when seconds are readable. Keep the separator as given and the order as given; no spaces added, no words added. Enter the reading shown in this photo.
1,20
